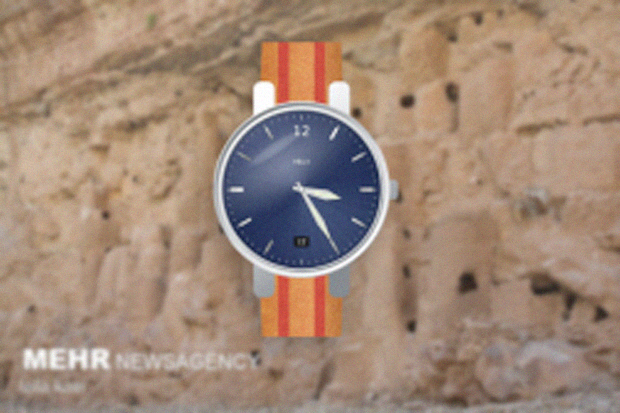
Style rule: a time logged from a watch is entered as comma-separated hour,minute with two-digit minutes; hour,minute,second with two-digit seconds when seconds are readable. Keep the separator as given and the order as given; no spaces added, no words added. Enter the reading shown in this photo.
3,25
